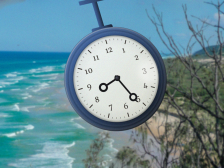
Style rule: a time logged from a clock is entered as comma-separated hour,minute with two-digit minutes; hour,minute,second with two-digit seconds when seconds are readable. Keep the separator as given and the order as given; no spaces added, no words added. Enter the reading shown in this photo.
8,26
